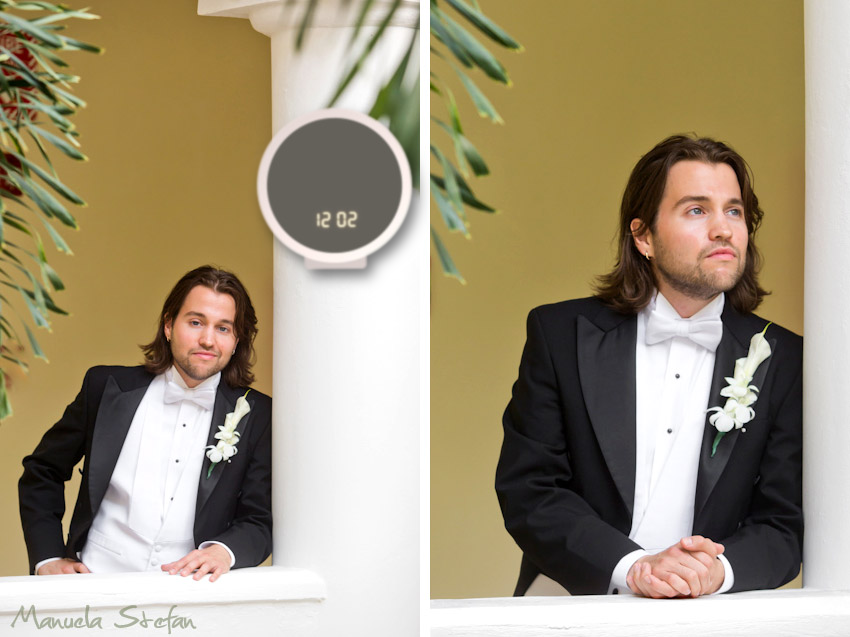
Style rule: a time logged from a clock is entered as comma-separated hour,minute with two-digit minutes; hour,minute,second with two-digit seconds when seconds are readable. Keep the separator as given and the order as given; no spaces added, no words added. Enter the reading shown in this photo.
12,02
